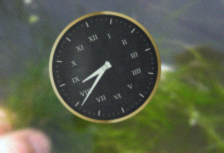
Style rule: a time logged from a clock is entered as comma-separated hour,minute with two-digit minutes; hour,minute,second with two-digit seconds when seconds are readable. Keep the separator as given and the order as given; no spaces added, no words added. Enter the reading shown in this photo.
8,39
